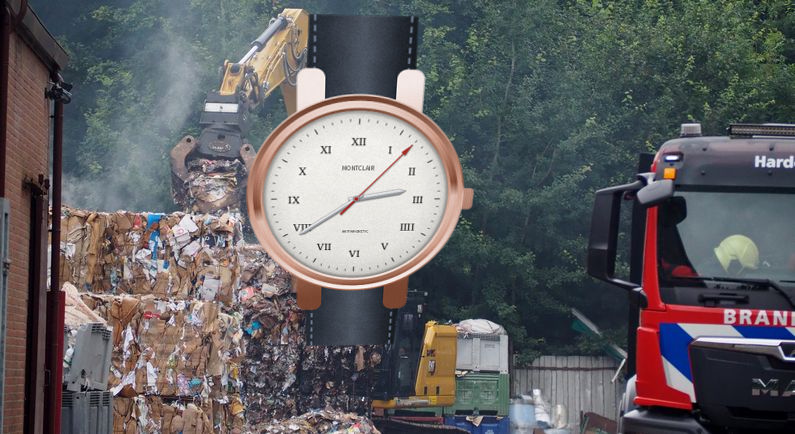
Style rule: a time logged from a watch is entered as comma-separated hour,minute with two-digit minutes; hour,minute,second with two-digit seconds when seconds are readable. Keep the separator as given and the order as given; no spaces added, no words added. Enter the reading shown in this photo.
2,39,07
